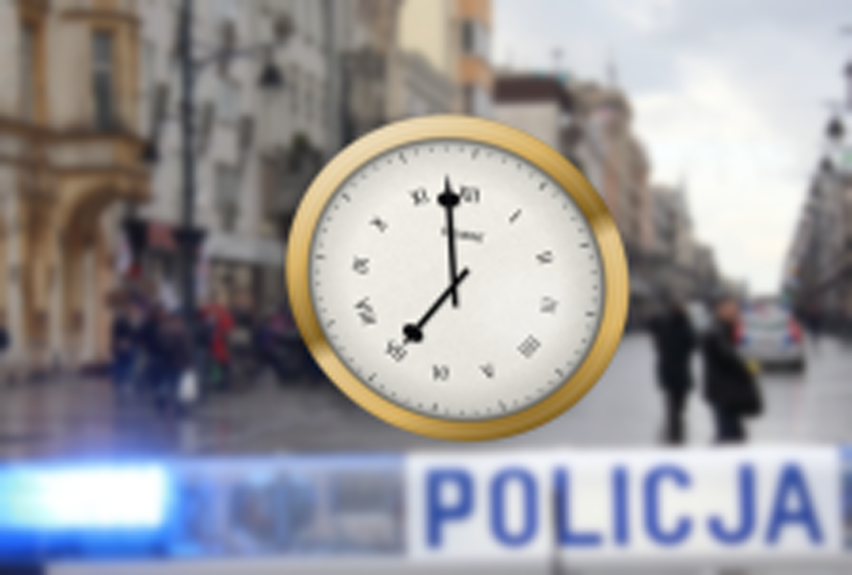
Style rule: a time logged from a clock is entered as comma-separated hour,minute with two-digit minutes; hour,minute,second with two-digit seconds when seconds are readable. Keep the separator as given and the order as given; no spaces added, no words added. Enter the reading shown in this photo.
6,58
